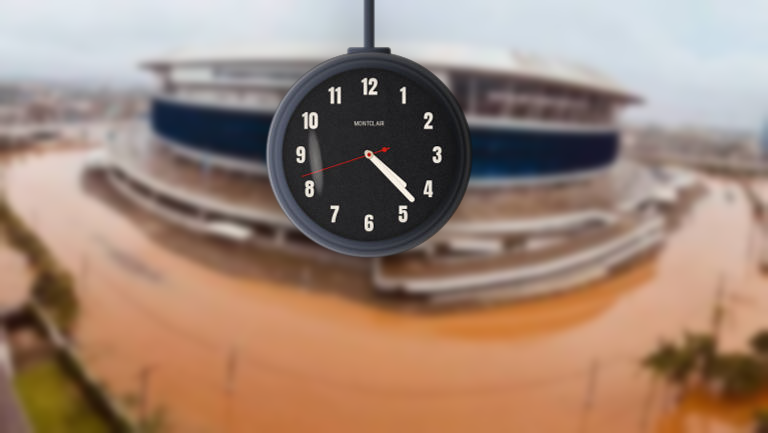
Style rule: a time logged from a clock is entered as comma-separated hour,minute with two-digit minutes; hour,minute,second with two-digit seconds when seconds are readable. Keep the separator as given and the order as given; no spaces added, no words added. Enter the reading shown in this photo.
4,22,42
